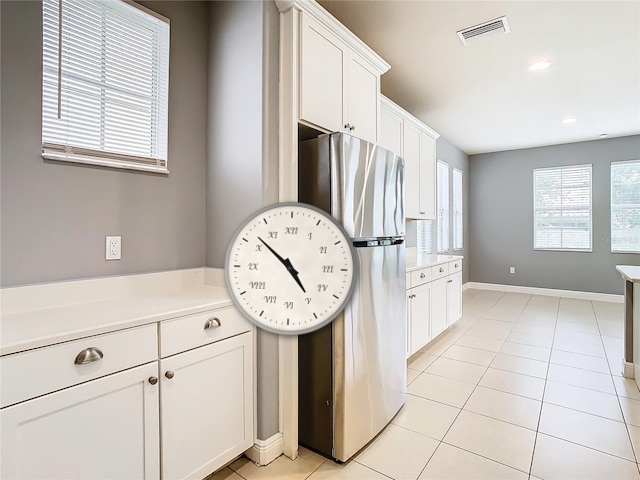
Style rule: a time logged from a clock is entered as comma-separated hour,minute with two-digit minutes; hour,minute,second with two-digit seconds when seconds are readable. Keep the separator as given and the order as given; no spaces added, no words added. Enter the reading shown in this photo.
4,52
